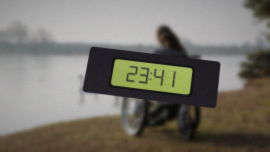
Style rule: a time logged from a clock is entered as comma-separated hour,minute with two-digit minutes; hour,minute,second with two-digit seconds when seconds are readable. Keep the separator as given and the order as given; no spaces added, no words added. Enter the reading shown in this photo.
23,41
